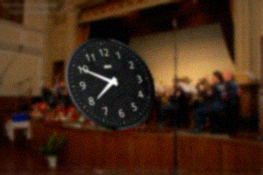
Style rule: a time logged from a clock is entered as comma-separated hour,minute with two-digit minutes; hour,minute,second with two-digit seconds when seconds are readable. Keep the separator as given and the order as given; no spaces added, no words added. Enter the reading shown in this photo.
7,50
